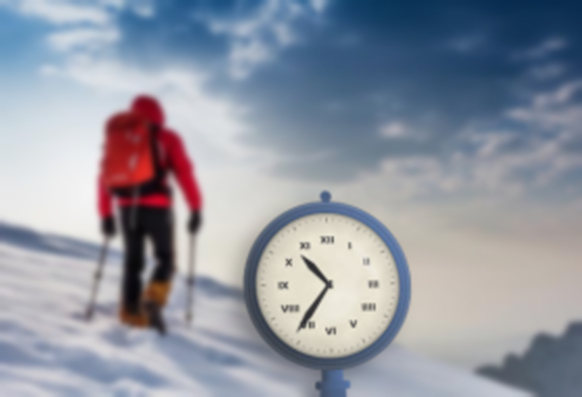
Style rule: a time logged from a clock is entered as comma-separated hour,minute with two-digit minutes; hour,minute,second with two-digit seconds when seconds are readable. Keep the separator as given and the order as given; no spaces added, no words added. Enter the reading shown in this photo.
10,36
